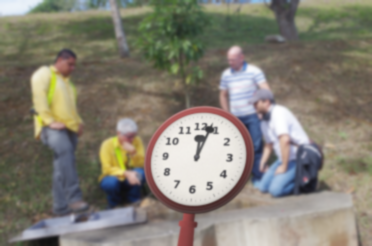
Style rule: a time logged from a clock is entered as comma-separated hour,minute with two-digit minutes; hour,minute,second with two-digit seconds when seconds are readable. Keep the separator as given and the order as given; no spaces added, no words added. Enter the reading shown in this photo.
12,03
